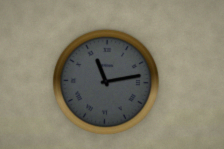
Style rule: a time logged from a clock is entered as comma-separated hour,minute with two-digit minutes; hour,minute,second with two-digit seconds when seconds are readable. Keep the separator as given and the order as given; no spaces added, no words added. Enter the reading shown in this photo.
11,13
